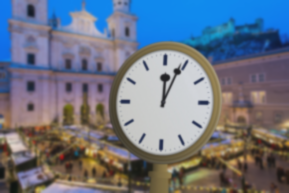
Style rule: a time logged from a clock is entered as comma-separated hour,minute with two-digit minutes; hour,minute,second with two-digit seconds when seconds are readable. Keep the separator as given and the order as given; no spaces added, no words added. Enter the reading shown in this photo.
12,04
